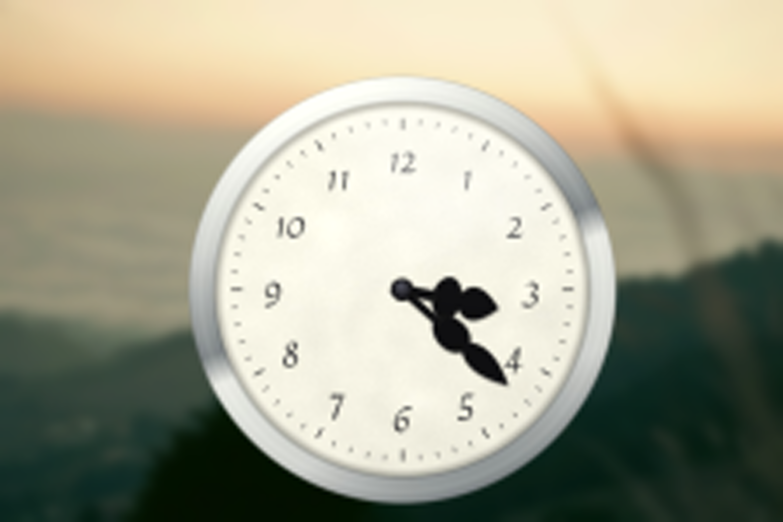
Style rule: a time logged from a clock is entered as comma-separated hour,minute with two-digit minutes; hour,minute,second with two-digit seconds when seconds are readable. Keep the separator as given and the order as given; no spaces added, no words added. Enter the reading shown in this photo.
3,22
